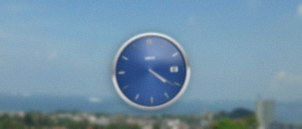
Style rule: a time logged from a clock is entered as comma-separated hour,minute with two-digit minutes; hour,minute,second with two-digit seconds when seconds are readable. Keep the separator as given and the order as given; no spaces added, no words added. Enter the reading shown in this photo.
4,21
